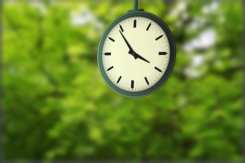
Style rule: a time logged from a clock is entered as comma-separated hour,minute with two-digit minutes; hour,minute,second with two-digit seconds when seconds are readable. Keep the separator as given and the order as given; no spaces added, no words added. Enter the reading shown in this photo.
3,54
